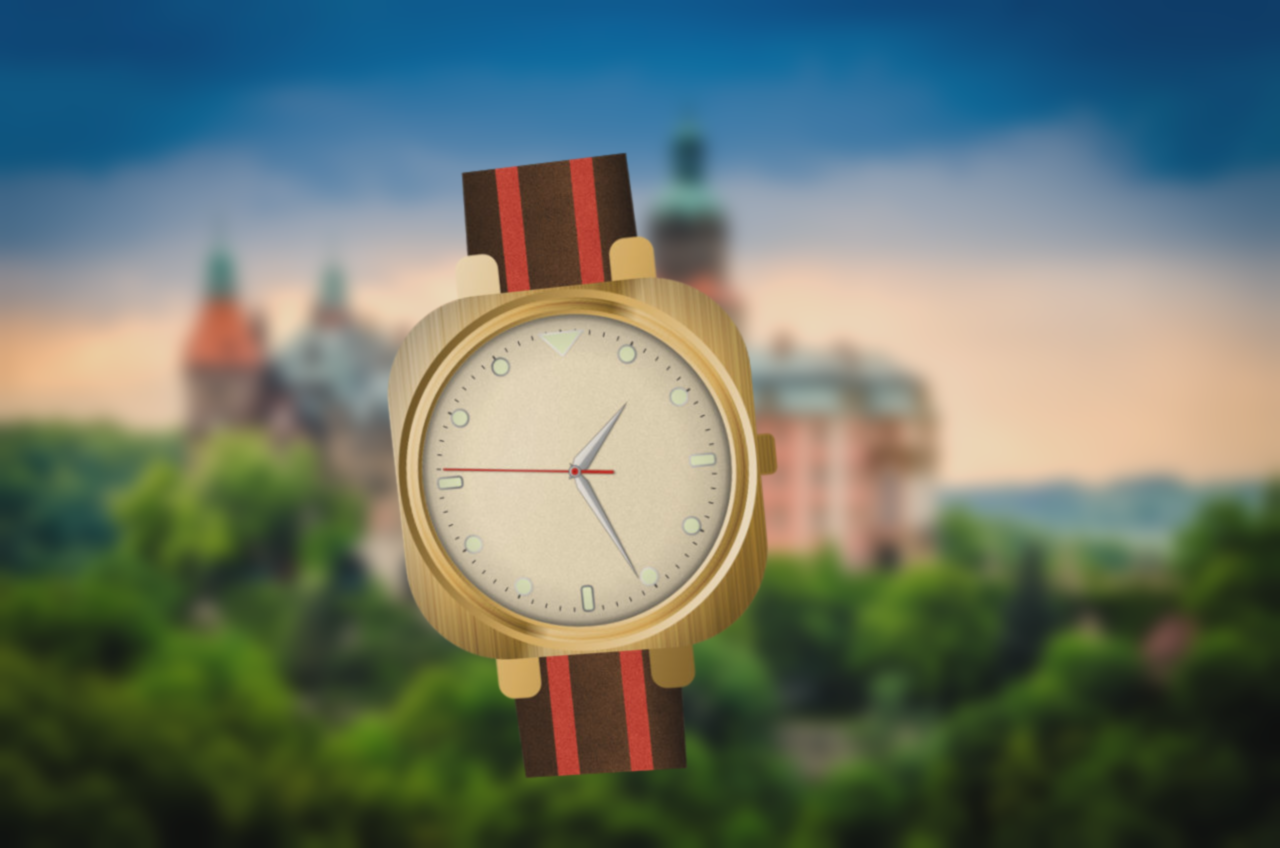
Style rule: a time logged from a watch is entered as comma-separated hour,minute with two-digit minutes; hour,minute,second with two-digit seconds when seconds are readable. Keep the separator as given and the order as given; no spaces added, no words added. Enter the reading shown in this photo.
1,25,46
